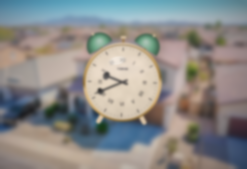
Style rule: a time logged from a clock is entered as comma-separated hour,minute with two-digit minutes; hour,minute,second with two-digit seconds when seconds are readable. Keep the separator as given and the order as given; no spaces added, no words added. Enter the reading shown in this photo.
9,41
